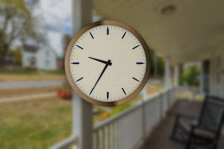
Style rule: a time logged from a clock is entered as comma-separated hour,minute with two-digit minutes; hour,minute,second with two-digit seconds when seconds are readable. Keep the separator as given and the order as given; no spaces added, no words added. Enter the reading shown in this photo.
9,35
